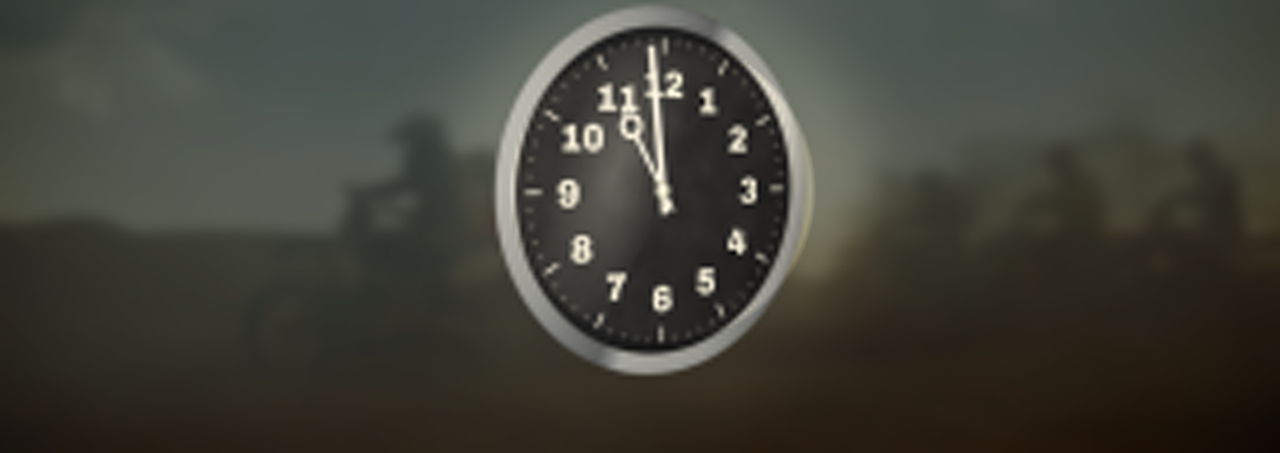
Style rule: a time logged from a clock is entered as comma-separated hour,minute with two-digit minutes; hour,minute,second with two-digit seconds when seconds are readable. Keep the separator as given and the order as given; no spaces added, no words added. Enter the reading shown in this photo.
10,59
